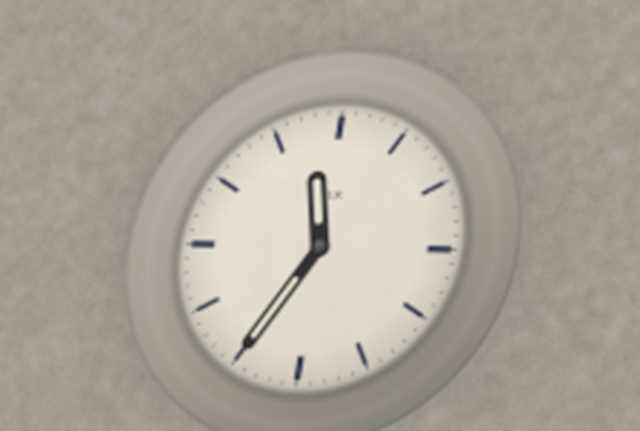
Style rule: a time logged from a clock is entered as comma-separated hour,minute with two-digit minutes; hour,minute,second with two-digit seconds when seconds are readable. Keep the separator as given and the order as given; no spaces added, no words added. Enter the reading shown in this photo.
11,35
